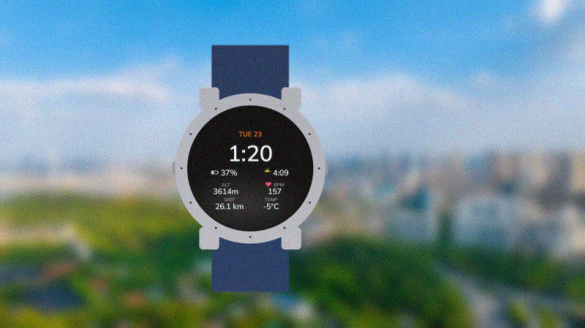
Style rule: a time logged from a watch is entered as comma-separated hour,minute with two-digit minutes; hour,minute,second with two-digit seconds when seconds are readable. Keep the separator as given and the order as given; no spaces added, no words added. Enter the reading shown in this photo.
1,20
